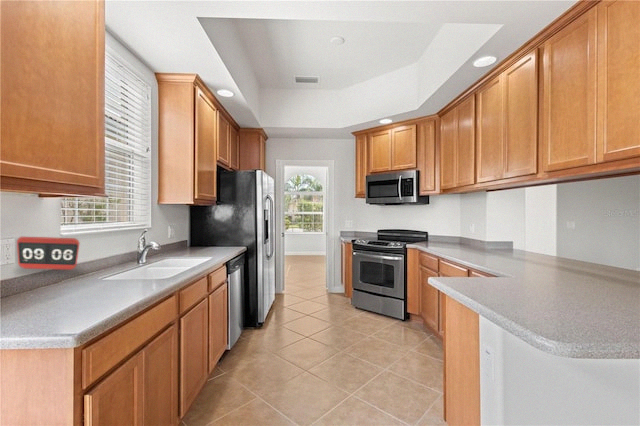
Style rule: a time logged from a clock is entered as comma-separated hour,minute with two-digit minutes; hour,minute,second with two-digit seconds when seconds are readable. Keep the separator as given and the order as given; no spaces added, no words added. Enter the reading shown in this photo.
9,06
